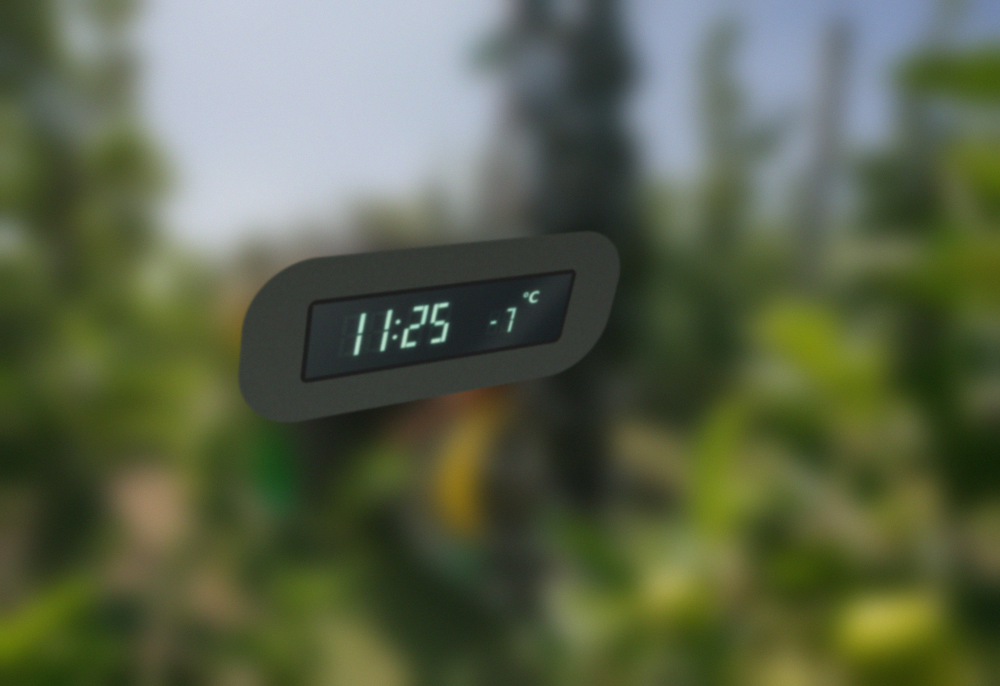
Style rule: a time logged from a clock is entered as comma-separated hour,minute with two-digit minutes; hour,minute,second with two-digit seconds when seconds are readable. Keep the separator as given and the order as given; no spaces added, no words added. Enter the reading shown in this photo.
11,25
